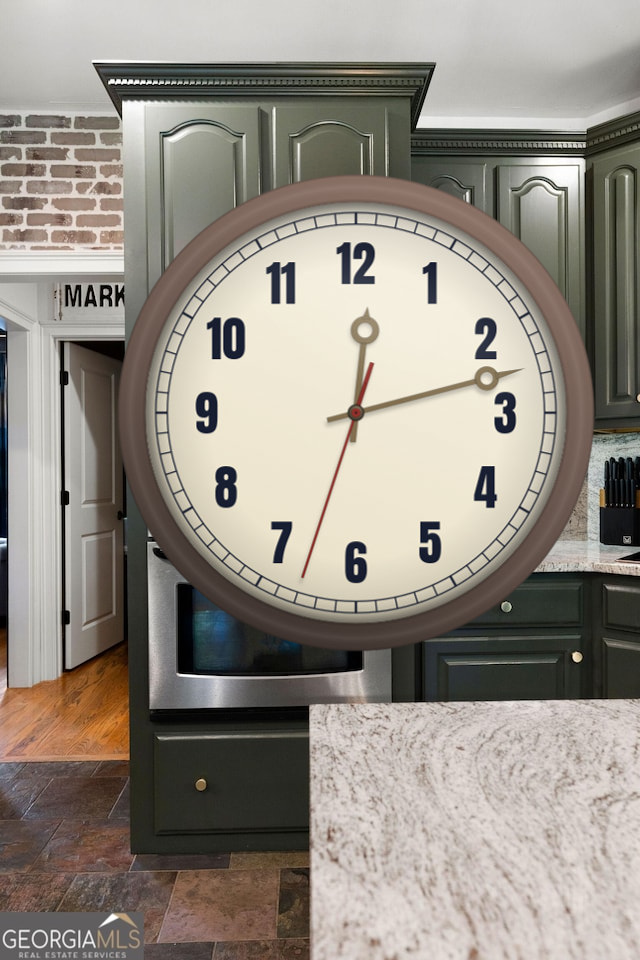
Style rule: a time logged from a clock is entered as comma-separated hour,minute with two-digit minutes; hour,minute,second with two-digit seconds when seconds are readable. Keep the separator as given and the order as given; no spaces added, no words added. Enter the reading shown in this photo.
12,12,33
